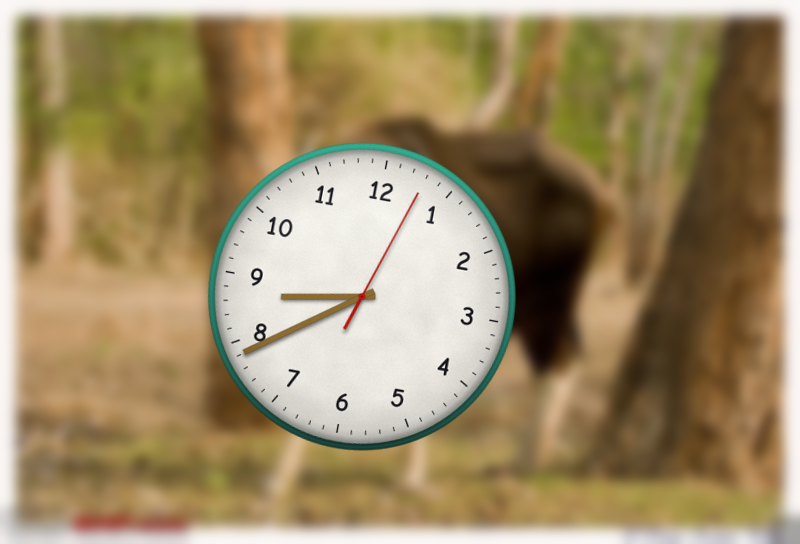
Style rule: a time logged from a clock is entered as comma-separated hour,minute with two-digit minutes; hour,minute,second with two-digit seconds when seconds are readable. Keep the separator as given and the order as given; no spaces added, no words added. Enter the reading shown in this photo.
8,39,03
